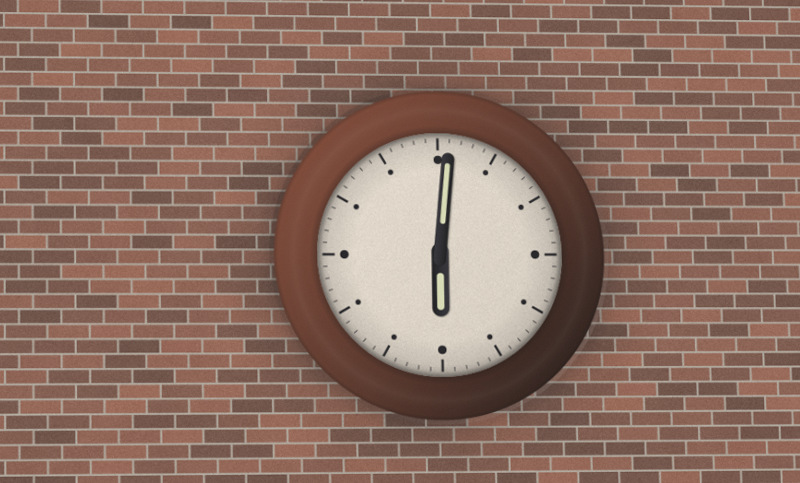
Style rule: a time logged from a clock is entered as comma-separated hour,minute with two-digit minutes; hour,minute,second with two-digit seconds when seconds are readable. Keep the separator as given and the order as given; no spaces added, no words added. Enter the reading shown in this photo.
6,01
